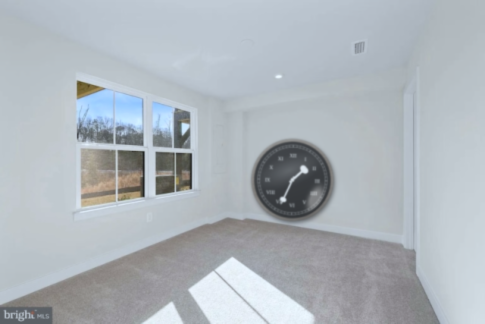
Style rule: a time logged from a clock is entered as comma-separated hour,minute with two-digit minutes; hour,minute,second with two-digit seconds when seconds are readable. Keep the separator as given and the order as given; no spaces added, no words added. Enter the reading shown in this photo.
1,34
